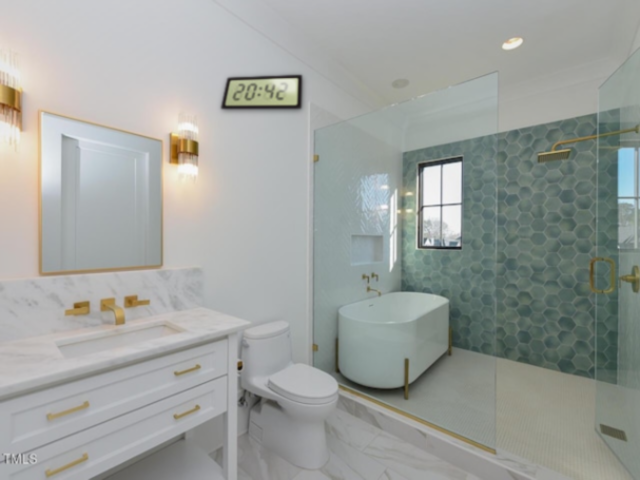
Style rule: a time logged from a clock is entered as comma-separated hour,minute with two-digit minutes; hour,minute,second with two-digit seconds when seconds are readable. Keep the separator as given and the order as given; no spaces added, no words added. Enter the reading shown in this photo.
20,42
